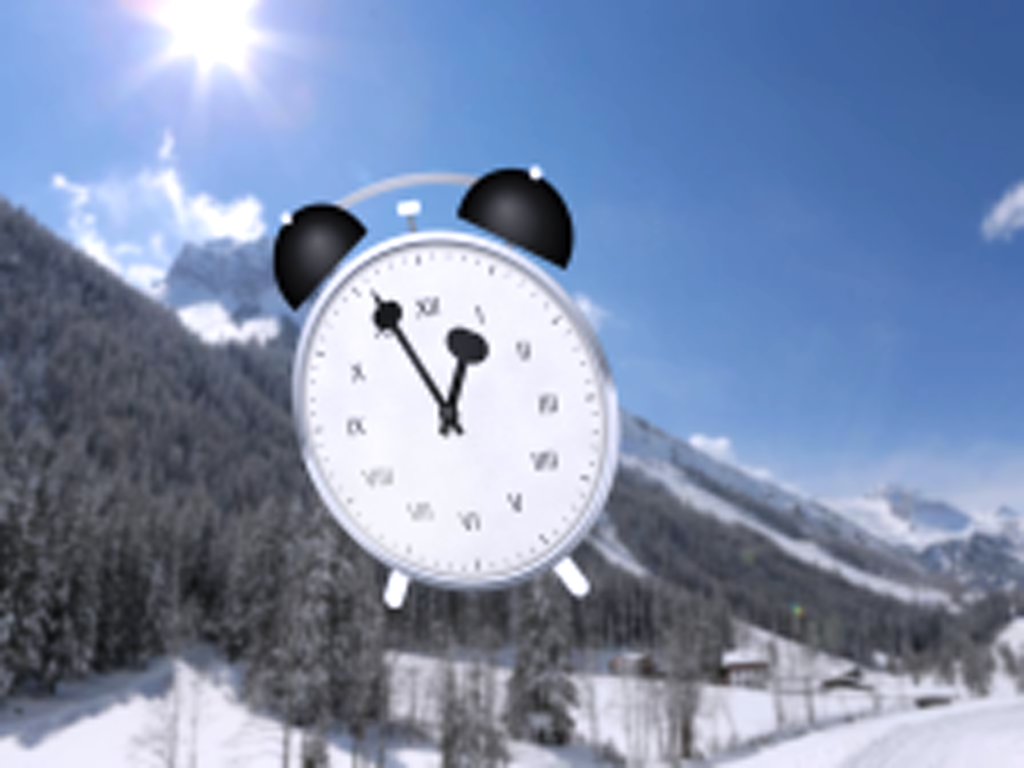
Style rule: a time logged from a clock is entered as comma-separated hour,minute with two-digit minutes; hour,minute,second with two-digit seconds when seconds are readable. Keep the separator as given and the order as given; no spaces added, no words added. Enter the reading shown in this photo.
12,56
